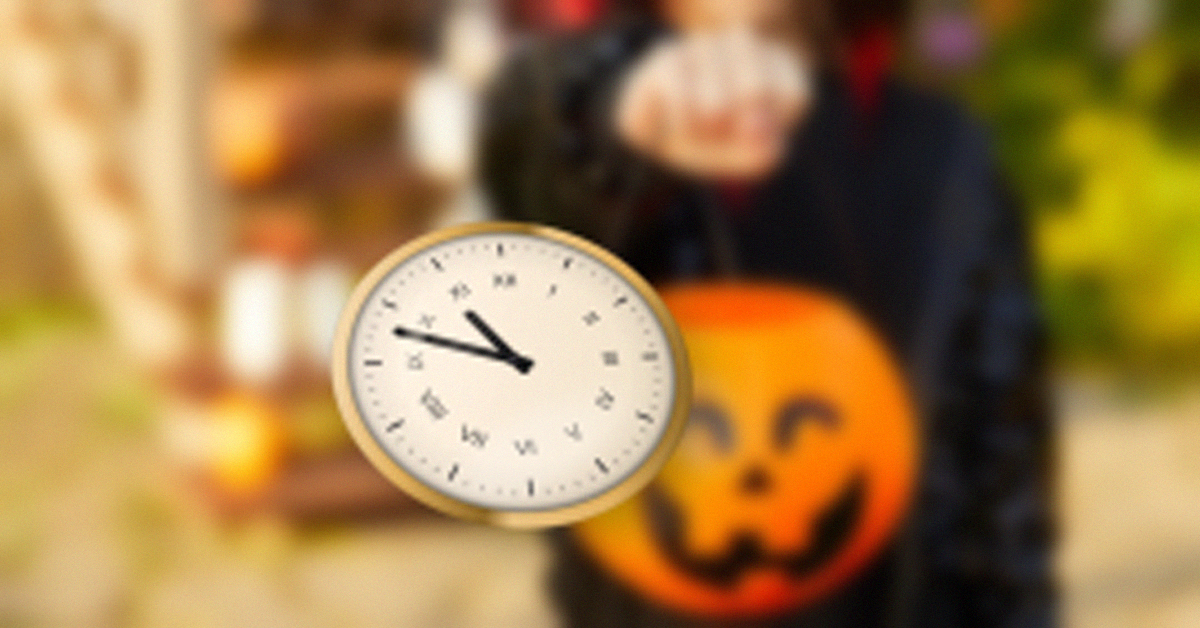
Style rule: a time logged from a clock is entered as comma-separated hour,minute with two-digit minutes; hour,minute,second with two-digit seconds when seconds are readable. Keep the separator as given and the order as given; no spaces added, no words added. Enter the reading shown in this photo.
10,48
